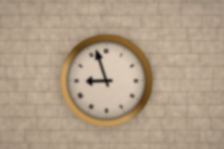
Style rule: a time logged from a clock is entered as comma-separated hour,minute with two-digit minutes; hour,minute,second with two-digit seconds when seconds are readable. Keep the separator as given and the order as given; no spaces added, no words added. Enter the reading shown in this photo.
8,57
